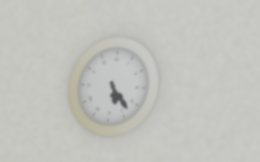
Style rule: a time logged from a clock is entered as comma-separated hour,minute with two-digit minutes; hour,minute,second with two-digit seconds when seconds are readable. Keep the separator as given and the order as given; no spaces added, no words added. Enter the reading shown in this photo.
5,23
